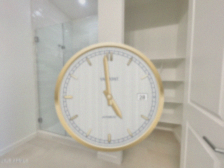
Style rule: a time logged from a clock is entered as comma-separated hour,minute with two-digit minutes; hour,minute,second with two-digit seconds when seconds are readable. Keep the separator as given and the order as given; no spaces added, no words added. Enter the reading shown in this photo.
4,59
